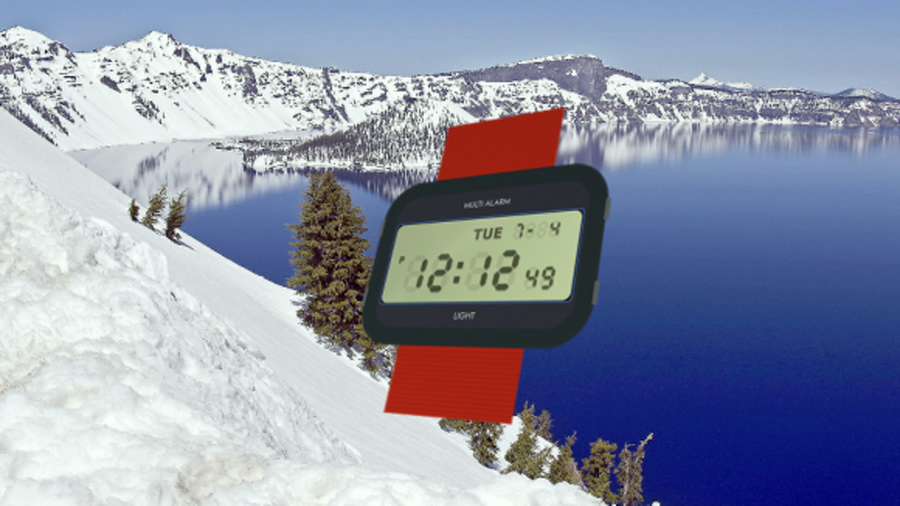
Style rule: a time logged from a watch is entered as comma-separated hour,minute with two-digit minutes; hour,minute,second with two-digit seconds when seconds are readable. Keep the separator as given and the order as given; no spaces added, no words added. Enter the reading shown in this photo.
12,12,49
